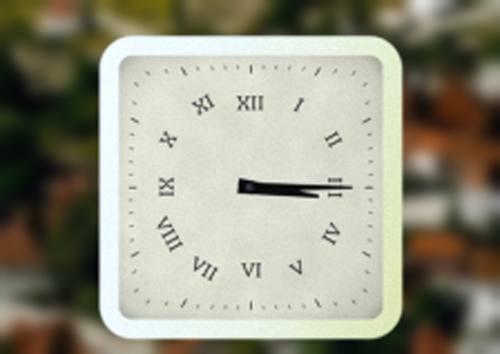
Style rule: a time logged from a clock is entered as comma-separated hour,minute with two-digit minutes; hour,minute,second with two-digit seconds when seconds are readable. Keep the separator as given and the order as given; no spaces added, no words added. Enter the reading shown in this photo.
3,15
